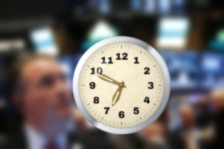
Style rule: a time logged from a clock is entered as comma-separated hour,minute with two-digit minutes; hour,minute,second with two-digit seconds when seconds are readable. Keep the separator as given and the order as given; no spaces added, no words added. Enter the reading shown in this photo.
6,49
